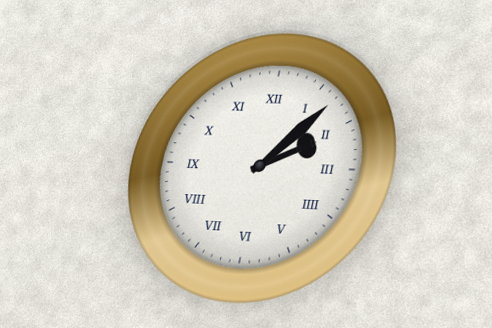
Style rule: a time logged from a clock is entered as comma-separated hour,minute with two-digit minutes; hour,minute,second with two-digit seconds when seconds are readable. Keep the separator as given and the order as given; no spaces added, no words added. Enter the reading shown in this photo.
2,07
